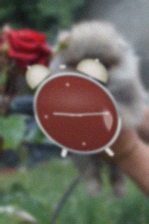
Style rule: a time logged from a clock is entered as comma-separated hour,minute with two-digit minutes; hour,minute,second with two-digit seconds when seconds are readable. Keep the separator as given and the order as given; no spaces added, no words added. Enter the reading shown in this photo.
9,15
